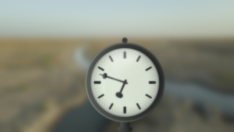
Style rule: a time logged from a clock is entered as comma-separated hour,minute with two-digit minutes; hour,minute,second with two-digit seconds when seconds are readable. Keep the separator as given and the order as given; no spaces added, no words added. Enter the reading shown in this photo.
6,48
